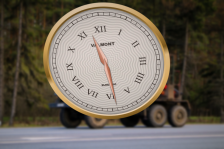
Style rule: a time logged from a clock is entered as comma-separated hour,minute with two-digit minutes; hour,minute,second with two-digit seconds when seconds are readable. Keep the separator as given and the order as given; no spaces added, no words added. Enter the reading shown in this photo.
11,29
